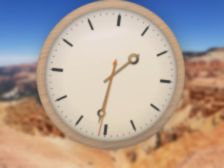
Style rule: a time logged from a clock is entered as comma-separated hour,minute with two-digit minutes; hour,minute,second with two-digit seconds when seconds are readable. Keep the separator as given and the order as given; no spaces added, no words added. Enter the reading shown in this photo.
1,31,31
